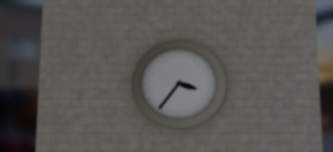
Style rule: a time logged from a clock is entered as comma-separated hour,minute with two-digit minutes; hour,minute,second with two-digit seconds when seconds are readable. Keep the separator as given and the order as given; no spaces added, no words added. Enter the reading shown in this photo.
3,36
